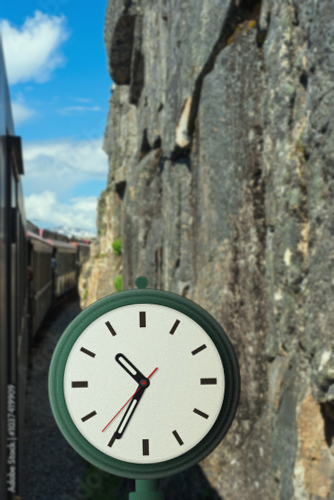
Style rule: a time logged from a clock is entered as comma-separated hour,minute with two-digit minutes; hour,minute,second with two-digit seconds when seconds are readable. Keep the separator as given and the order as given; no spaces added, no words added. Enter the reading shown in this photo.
10,34,37
